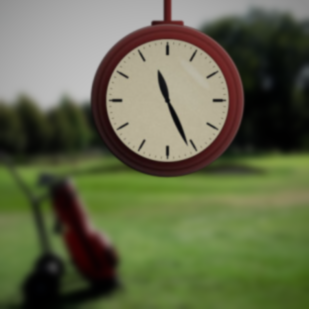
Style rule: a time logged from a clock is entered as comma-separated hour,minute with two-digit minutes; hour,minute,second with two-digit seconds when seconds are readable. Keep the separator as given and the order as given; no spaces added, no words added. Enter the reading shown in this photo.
11,26
